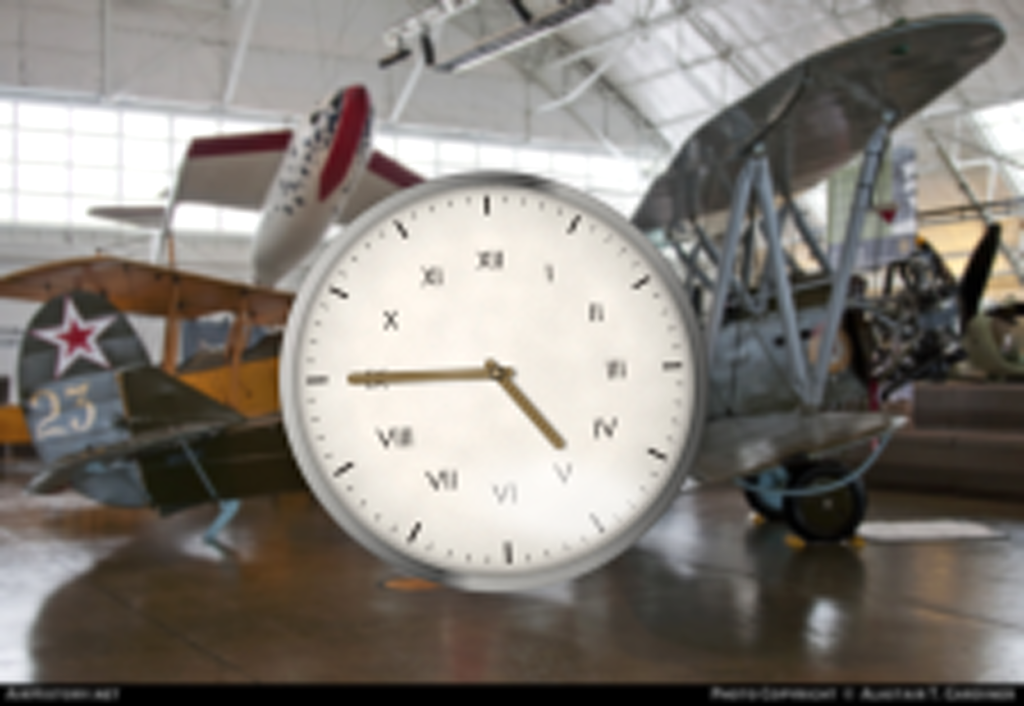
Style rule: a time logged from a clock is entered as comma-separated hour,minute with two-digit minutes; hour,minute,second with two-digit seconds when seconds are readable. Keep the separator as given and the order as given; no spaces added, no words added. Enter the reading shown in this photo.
4,45
